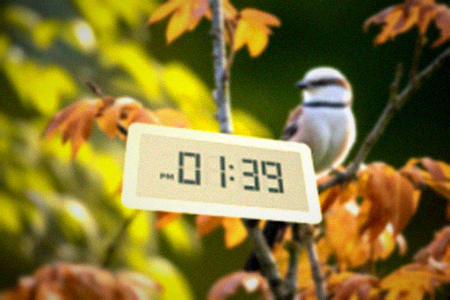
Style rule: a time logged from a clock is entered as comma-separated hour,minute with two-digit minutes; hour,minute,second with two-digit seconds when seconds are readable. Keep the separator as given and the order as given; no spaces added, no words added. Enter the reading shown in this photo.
1,39
